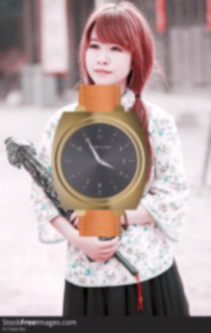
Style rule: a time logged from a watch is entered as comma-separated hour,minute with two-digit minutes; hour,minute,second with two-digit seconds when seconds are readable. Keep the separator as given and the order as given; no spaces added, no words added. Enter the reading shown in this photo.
3,55
